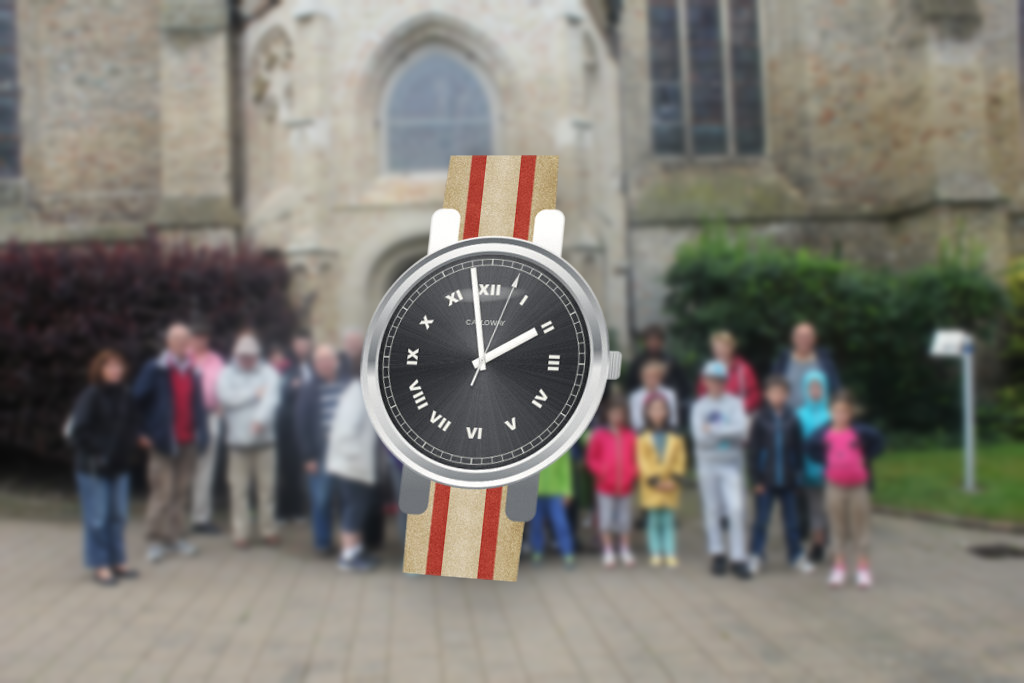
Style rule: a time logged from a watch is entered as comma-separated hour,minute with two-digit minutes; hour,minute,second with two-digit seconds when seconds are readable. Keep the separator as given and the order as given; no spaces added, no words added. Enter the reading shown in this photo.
1,58,03
